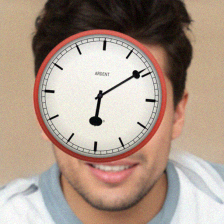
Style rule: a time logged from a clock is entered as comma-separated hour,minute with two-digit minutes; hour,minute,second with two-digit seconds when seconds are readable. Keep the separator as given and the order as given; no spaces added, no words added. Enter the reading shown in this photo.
6,09
